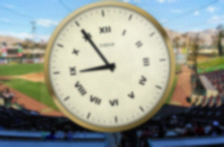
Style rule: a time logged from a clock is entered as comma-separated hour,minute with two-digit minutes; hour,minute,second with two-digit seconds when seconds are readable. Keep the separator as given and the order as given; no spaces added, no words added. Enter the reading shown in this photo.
8,55
